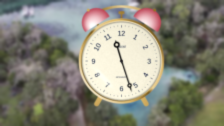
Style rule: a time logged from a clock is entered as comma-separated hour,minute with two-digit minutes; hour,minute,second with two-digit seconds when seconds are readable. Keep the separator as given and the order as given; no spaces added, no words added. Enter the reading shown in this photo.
11,27
